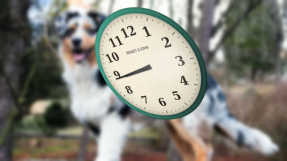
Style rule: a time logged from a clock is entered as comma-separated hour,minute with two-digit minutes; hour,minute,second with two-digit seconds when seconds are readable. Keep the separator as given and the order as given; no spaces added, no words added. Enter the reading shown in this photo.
8,44
